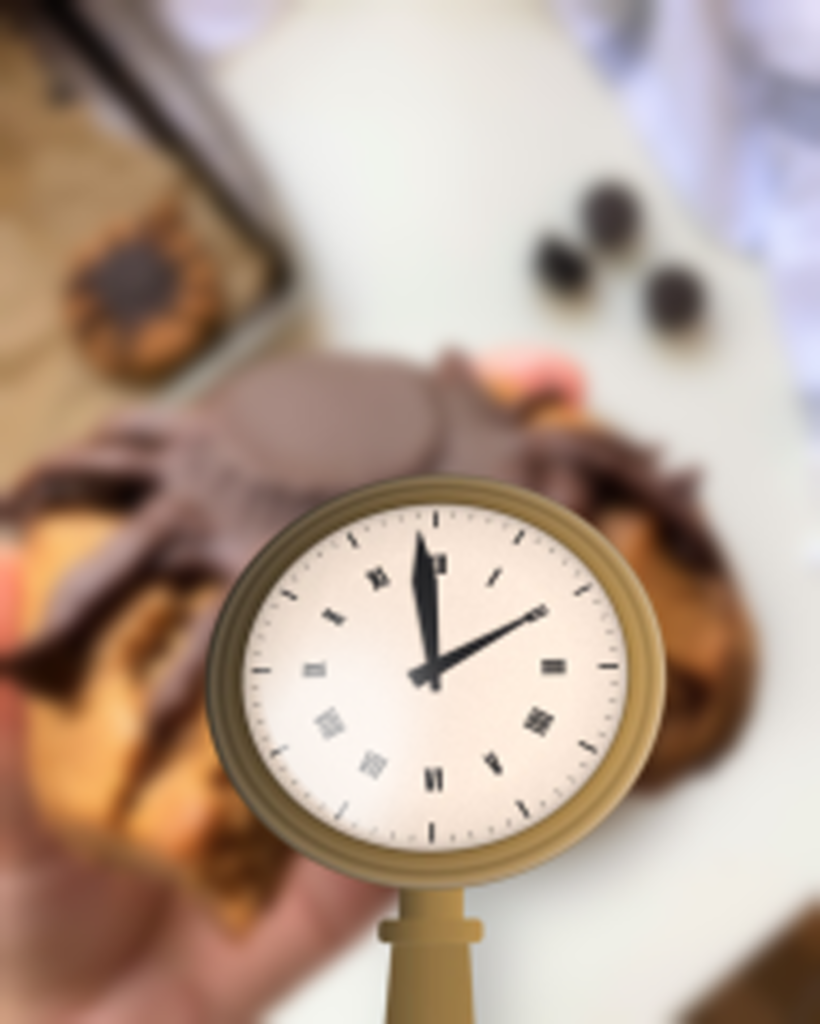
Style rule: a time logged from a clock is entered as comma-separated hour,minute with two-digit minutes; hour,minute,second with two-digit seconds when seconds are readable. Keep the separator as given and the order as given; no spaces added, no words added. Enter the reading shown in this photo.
1,59
